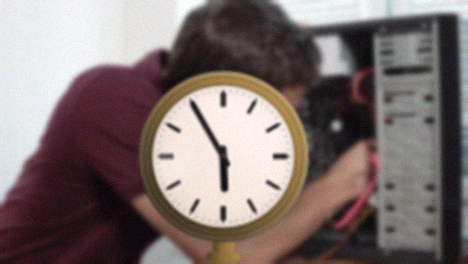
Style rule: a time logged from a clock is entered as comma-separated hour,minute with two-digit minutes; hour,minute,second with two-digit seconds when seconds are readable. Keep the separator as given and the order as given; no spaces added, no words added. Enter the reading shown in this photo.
5,55
